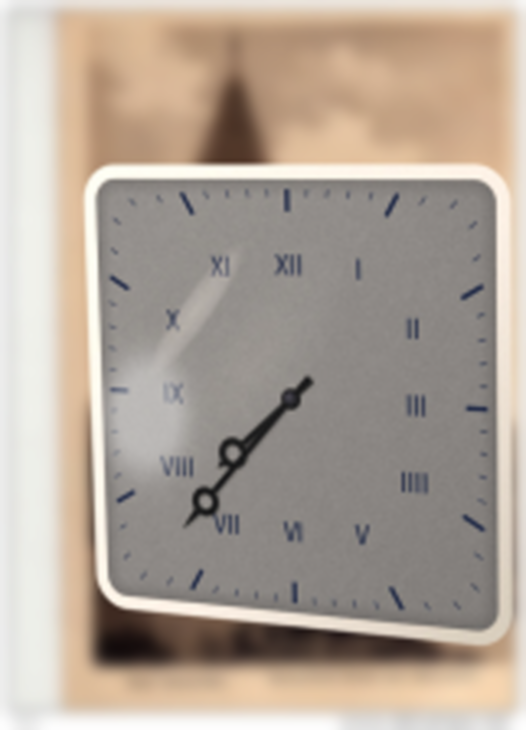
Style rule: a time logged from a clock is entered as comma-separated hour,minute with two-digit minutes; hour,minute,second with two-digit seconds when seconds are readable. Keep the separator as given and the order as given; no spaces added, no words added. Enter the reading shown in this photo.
7,37
